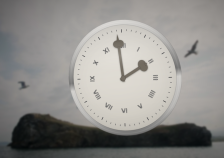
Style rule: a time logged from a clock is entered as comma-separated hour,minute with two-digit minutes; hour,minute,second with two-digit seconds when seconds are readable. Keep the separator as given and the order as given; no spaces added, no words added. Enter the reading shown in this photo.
1,59
